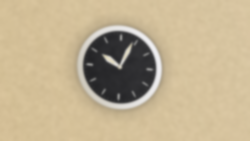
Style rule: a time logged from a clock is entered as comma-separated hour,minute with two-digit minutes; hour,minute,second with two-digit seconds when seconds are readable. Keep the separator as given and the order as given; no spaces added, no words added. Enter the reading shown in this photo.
10,04
